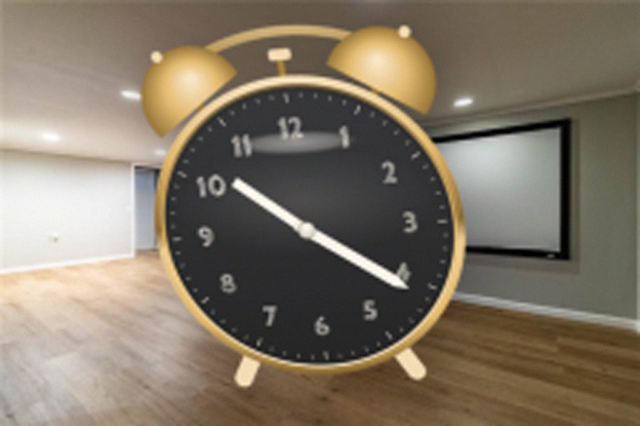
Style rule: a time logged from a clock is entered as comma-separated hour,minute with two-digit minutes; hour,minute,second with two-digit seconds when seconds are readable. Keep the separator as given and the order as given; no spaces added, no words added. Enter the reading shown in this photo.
10,21
